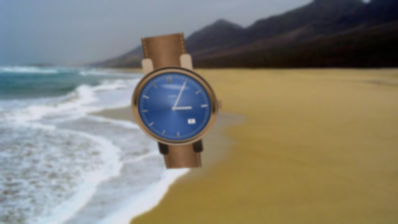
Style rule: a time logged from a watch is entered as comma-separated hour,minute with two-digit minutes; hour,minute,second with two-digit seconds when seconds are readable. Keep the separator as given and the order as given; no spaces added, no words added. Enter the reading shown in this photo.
3,05
